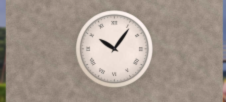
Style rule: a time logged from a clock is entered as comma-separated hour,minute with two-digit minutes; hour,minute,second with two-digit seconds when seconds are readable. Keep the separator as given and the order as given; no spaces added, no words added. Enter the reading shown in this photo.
10,06
